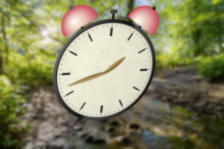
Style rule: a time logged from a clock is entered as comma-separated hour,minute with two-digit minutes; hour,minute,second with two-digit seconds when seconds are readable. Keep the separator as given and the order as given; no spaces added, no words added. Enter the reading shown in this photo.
1,42
